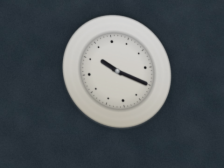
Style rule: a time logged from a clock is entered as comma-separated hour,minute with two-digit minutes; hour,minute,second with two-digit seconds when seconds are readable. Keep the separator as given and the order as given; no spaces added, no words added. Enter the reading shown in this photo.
10,20
